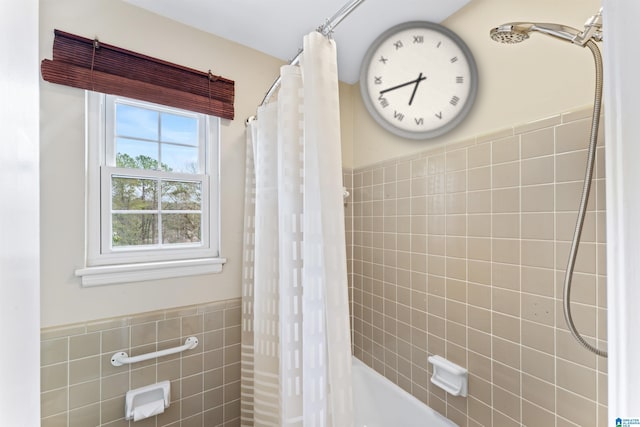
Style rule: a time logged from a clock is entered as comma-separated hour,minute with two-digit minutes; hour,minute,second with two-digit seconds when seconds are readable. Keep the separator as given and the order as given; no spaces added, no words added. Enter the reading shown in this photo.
6,42
